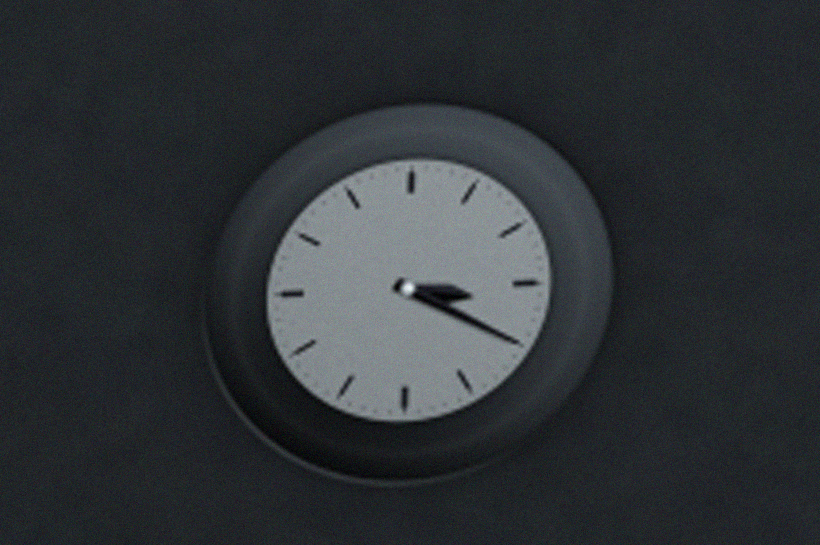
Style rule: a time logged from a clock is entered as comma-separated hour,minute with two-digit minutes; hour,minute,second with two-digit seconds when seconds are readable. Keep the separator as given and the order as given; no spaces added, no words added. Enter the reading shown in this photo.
3,20
